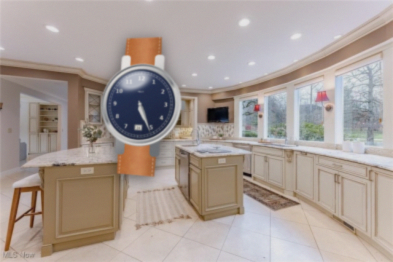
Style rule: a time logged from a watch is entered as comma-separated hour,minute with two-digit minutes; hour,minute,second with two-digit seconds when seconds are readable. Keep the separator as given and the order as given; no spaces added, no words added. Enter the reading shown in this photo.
5,26
